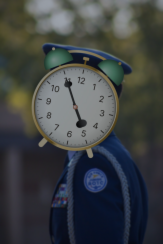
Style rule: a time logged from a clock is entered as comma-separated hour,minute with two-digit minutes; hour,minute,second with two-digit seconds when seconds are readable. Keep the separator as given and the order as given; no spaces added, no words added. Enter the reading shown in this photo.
4,55
